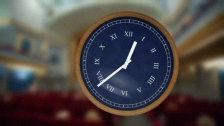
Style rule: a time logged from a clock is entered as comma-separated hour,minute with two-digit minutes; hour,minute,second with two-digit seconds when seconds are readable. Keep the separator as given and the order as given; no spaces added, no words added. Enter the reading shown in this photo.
12,38
